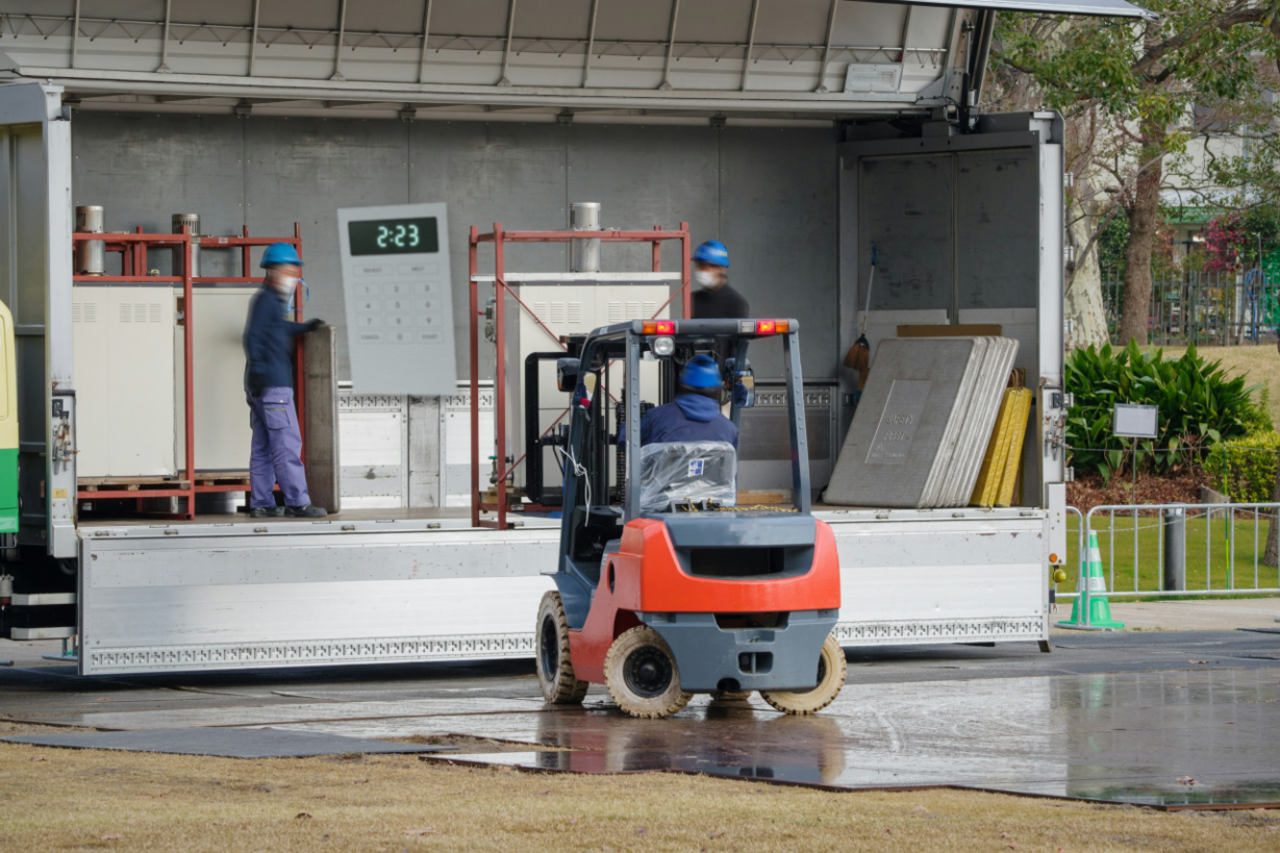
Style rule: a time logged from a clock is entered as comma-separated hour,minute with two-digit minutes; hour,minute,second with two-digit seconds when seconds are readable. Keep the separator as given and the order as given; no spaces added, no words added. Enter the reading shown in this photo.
2,23
